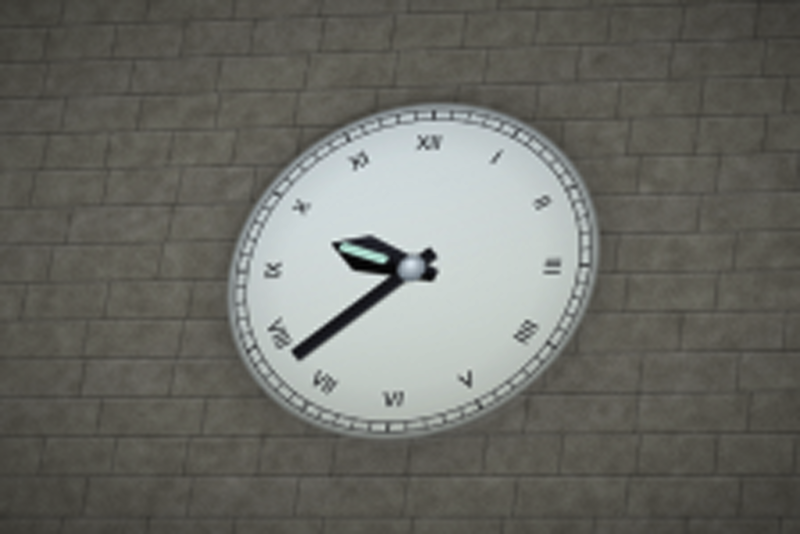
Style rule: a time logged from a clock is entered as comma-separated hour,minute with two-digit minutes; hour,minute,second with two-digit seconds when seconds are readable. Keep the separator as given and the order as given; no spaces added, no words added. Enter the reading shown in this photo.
9,38
